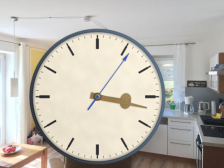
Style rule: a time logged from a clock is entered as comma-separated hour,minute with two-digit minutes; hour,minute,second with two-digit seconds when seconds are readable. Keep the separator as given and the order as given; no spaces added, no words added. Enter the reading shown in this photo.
3,17,06
